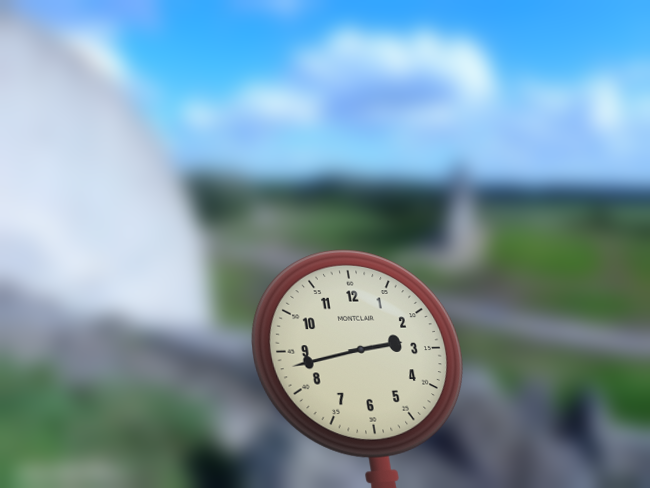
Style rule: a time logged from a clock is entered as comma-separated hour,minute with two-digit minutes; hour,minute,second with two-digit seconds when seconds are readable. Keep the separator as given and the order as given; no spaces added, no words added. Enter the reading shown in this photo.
2,43
